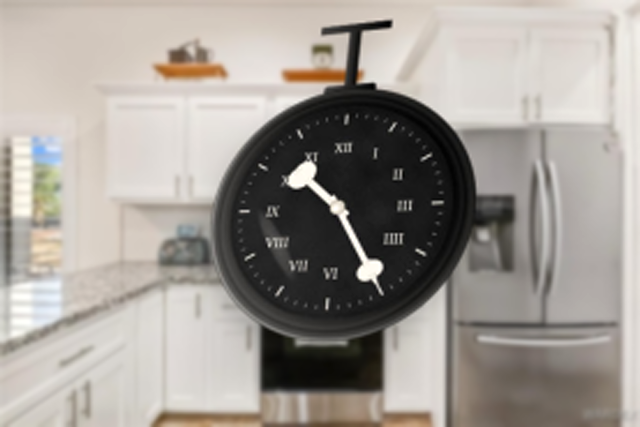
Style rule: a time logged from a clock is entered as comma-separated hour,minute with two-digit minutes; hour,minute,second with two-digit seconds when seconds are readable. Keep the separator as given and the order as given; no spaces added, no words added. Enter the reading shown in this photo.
10,25
